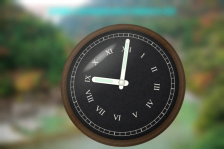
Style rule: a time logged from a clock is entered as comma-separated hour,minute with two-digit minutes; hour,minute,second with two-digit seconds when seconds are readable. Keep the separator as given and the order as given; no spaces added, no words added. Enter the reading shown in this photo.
9,00
